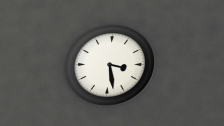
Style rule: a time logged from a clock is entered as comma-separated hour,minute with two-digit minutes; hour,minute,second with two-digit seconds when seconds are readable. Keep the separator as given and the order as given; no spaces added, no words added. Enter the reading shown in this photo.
3,28
